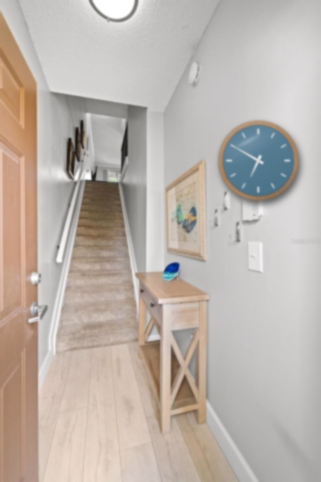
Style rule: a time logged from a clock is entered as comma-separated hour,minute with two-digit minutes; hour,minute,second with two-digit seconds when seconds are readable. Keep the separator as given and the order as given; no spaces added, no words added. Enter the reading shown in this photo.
6,50
